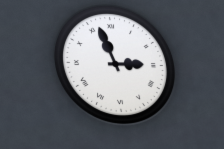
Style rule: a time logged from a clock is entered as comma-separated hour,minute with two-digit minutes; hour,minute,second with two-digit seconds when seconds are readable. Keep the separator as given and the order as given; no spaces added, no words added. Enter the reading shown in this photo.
2,57
